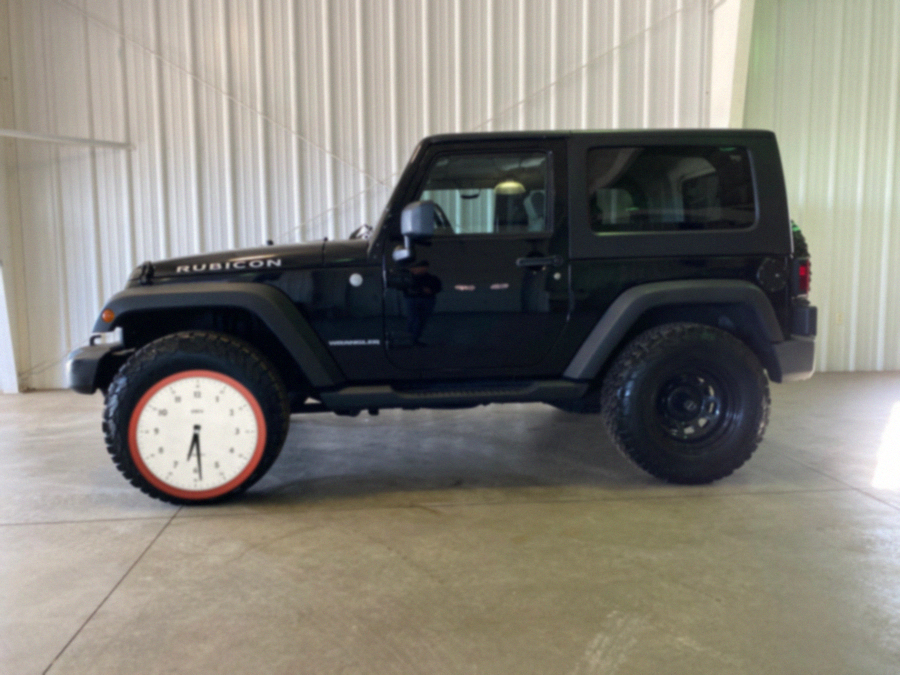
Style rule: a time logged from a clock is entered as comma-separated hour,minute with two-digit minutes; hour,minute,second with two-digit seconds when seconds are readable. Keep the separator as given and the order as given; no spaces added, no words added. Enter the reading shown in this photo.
6,29
